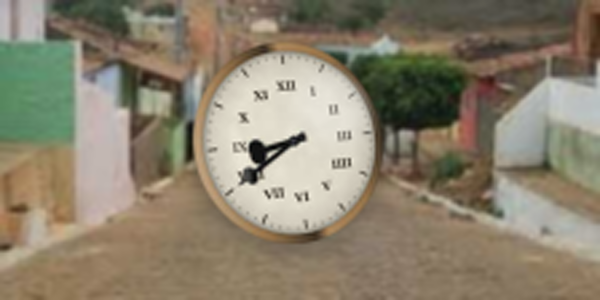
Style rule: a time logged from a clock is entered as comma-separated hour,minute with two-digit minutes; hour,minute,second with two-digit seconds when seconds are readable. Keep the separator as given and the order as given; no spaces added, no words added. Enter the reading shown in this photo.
8,40
